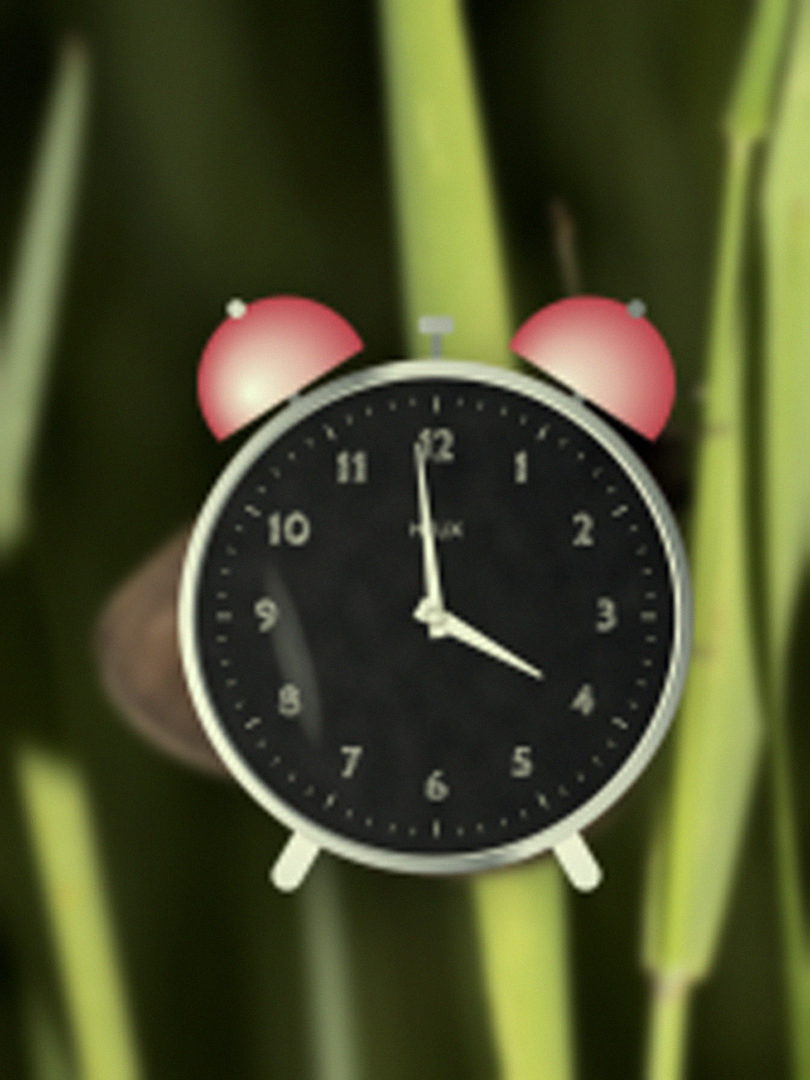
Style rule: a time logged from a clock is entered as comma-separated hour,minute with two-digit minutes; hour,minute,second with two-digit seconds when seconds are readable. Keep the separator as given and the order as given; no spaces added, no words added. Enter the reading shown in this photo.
3,59
